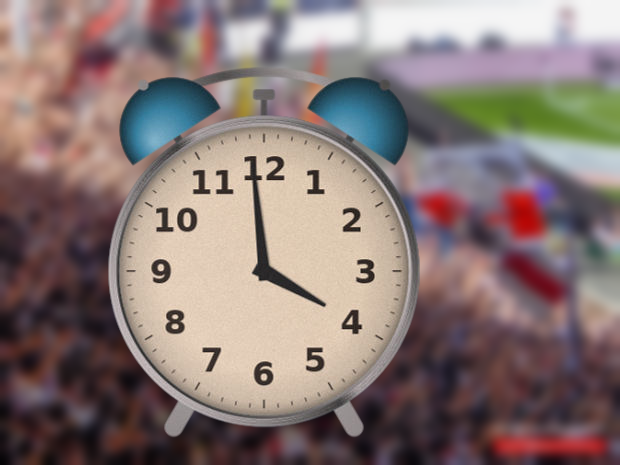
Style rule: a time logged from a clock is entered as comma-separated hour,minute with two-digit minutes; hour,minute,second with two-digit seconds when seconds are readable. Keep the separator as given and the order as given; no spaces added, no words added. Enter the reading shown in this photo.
3,59
